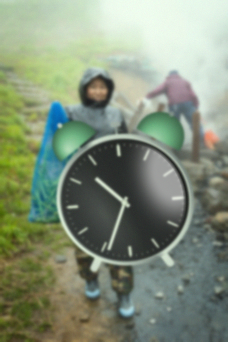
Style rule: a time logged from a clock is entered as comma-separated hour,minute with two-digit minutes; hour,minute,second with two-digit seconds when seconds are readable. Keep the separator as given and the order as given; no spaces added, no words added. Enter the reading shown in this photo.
10,34
